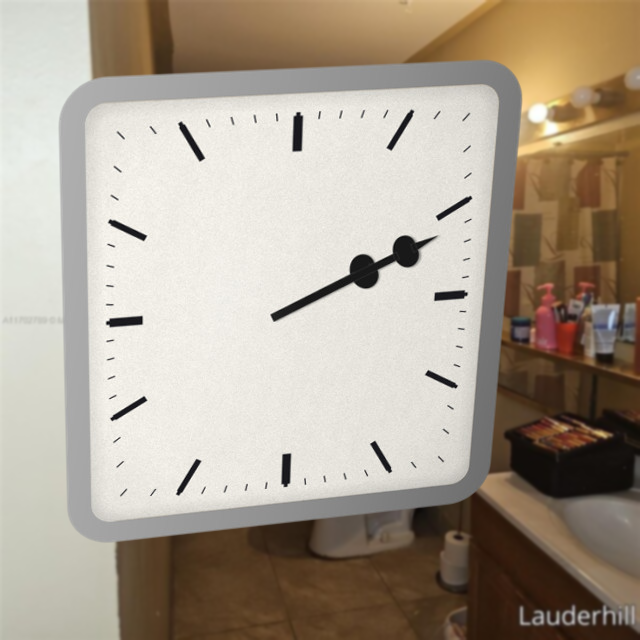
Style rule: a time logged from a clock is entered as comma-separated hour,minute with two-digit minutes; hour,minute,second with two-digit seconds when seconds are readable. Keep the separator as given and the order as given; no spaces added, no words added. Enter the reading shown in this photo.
2,11
